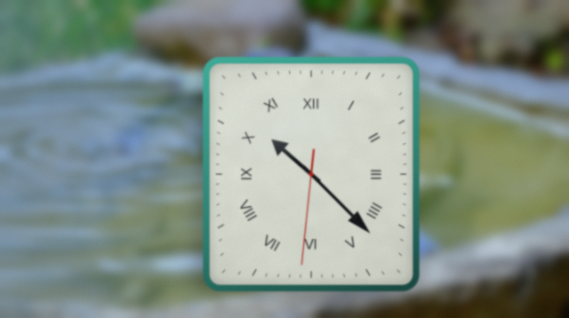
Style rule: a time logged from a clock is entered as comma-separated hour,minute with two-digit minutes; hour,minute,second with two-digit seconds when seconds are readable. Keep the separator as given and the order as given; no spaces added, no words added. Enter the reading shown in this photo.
10,22,31
